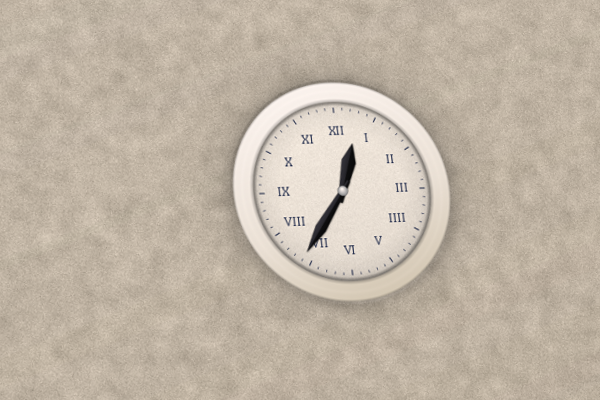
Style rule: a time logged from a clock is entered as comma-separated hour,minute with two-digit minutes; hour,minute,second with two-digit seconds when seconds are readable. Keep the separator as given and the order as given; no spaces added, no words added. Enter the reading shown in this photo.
12,36
